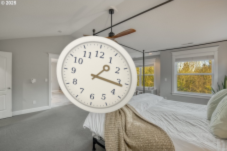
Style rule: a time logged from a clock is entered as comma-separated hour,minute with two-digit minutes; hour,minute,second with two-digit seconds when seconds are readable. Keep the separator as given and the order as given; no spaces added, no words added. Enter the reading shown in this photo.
1,16
